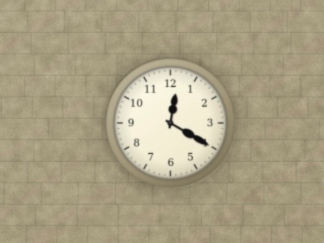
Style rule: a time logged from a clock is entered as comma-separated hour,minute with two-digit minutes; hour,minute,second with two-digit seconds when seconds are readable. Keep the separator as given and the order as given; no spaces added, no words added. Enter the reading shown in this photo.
12,20
